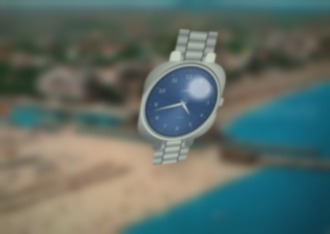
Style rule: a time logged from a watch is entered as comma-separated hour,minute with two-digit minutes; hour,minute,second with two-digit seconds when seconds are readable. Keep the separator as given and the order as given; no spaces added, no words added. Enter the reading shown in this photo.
4,43
